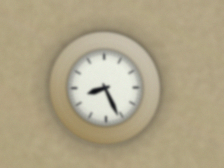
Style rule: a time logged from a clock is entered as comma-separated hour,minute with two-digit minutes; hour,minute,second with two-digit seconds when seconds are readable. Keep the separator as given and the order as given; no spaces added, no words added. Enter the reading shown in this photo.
8,26
